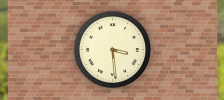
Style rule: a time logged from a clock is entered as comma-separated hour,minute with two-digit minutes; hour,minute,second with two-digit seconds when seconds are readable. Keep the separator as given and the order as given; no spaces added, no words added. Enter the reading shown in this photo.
3,29
